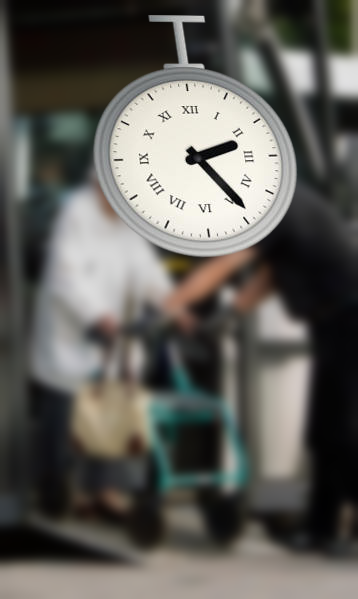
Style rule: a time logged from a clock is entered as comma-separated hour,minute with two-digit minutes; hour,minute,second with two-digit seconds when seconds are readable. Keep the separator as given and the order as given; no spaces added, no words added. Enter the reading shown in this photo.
2,24
